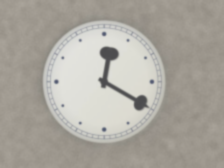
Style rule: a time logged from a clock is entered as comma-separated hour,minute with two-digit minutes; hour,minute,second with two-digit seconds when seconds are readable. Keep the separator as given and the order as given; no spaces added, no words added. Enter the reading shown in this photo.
12,20
